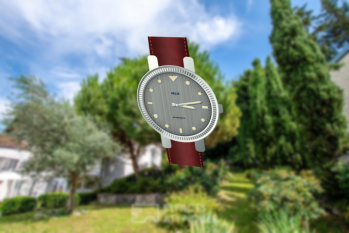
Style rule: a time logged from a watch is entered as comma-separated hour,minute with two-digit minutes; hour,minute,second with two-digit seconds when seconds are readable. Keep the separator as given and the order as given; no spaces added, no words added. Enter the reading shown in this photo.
3,13
